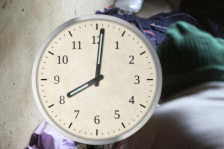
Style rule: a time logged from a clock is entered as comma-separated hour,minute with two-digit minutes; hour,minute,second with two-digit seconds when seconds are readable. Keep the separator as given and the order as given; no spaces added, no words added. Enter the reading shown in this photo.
8,01
